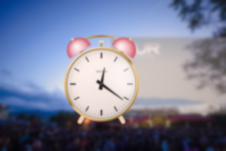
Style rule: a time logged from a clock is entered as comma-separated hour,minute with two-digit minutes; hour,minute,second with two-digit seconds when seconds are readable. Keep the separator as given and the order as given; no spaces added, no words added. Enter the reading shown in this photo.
12,21
